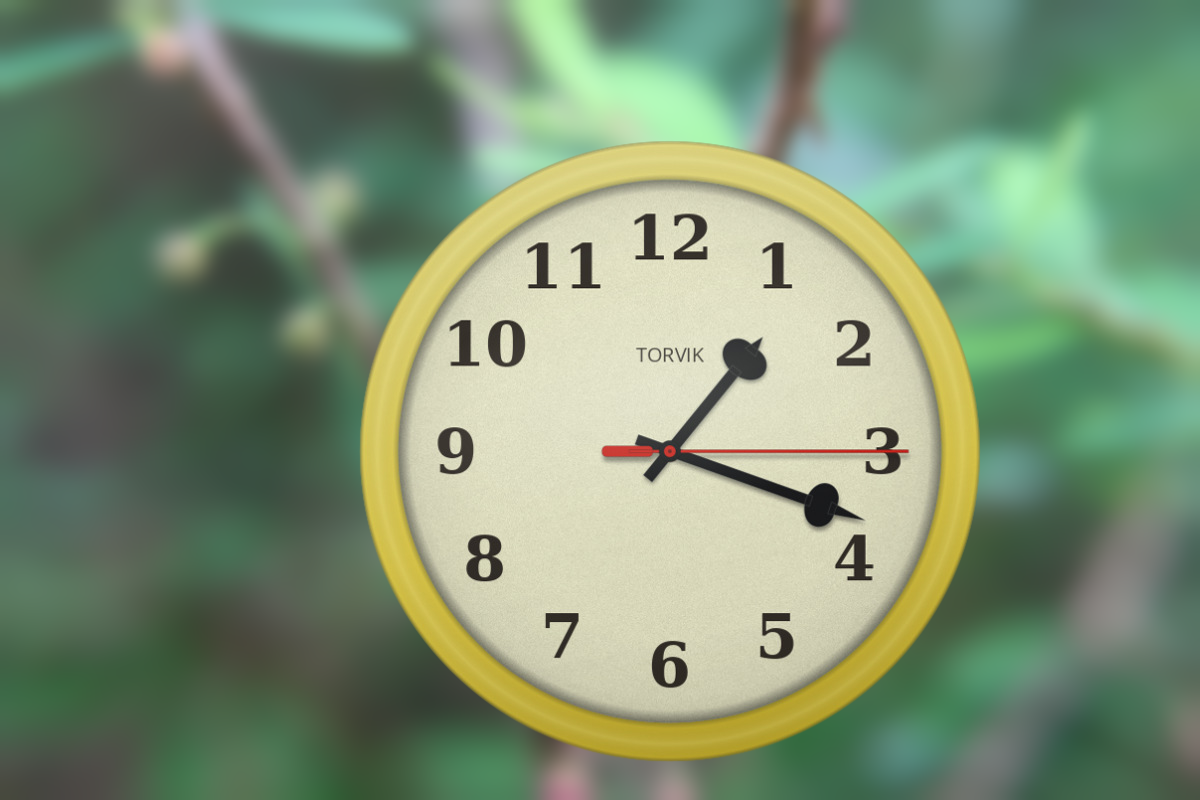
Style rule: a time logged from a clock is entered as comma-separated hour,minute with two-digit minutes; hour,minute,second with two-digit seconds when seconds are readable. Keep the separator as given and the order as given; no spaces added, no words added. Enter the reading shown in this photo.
1,18,15
